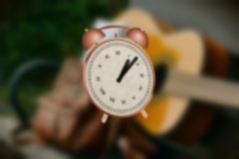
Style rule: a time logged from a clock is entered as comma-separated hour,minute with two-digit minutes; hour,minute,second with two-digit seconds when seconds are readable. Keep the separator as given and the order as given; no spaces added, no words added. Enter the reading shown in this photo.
1,08
